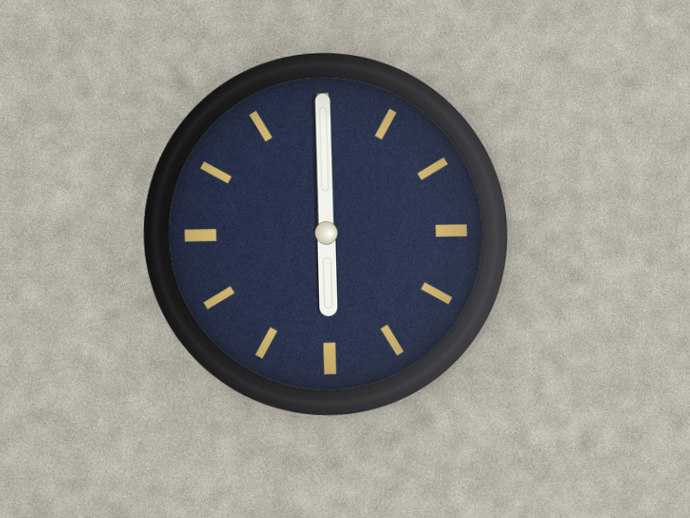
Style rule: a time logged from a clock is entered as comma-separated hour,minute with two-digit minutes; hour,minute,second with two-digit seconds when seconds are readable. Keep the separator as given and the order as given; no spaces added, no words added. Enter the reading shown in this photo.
6,00
